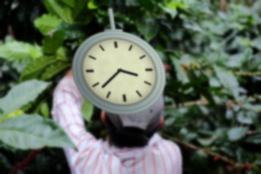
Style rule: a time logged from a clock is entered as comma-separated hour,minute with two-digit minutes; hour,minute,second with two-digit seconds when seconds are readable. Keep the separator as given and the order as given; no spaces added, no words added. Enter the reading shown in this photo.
3,38
